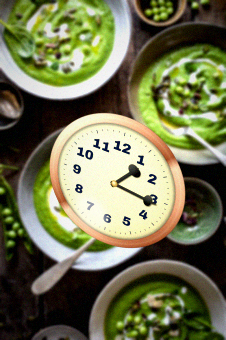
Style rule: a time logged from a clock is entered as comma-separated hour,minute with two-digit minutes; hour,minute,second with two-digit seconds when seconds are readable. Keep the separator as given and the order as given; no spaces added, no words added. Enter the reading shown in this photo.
1,16
